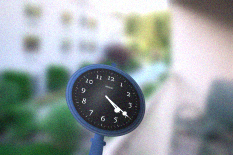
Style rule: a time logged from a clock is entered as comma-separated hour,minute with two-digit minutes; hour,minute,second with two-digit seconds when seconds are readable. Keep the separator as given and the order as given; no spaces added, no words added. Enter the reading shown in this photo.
4,20
